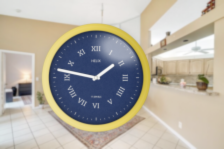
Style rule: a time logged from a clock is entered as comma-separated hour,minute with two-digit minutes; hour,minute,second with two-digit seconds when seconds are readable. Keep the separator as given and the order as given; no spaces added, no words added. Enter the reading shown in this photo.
1,47
